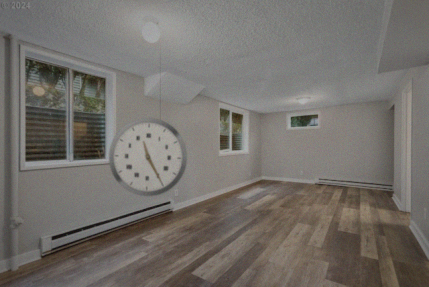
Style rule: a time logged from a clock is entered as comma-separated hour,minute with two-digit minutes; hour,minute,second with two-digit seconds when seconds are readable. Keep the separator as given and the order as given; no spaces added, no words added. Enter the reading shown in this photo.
11,25
